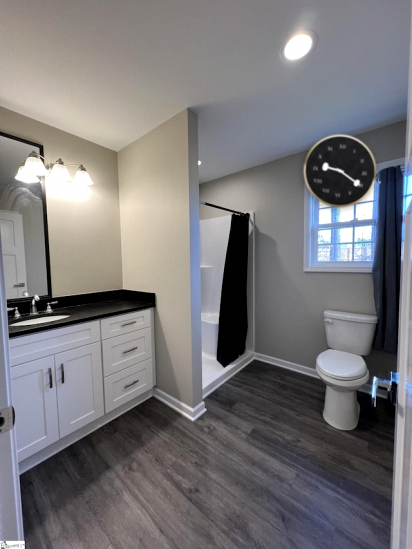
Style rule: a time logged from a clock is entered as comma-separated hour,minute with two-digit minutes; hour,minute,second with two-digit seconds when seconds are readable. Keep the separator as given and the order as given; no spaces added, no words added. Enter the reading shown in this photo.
9,20
